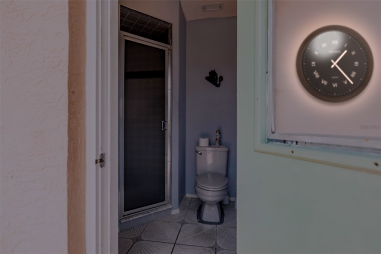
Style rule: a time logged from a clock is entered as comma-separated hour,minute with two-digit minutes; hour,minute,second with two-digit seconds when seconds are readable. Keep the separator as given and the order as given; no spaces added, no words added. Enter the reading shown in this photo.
1,23
